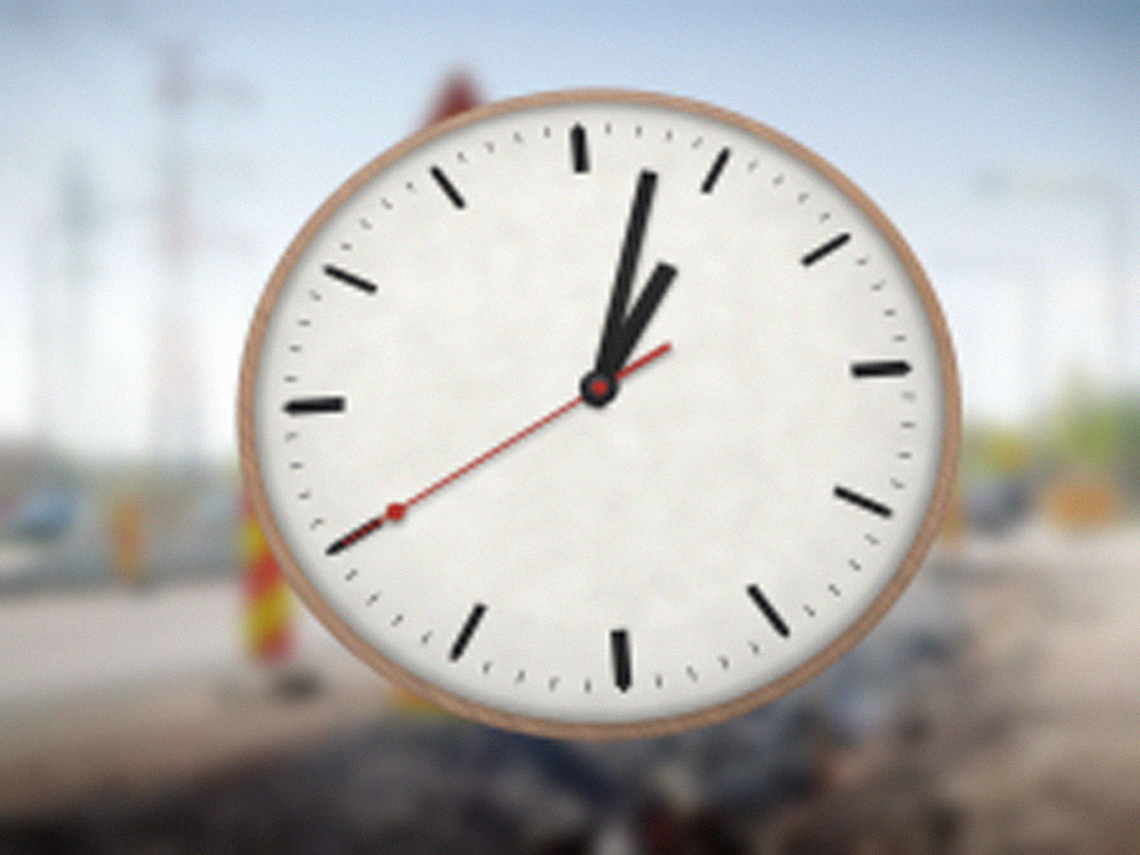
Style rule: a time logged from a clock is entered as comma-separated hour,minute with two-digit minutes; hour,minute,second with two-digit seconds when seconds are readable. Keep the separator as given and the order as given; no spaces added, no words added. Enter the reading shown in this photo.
1,02,40
